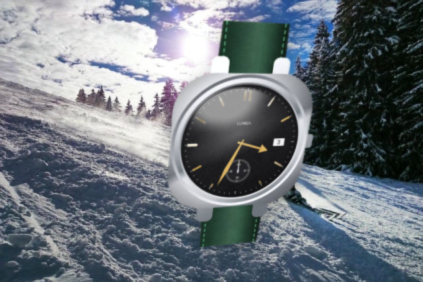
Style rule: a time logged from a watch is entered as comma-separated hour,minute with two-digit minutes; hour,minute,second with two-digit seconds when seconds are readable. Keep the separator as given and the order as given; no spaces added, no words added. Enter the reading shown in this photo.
3,34
